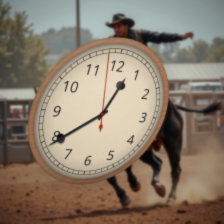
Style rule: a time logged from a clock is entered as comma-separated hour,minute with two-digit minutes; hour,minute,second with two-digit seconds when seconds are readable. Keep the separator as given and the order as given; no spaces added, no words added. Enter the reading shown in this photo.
12,38,58
